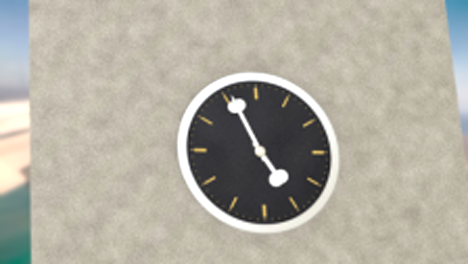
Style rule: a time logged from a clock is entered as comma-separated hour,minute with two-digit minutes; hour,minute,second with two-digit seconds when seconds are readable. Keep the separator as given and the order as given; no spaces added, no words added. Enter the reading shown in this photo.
4,56
